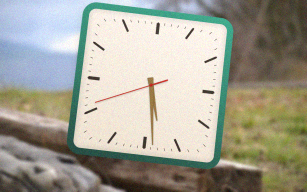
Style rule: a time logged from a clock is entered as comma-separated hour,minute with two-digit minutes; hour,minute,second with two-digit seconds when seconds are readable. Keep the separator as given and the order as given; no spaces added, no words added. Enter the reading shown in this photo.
5,28,41
